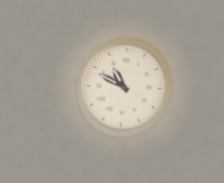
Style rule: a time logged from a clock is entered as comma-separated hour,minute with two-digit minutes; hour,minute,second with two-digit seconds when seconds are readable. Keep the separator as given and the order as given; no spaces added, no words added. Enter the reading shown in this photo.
10,49
